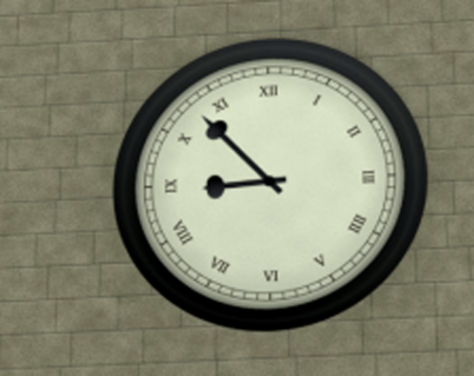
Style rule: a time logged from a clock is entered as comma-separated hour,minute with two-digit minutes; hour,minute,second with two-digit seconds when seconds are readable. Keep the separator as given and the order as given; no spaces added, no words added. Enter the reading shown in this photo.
8,53
